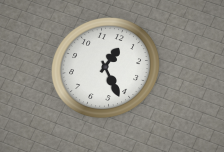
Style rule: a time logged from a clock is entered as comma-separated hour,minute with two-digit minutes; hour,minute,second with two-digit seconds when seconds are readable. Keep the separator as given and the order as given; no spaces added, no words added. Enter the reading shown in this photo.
12,22
